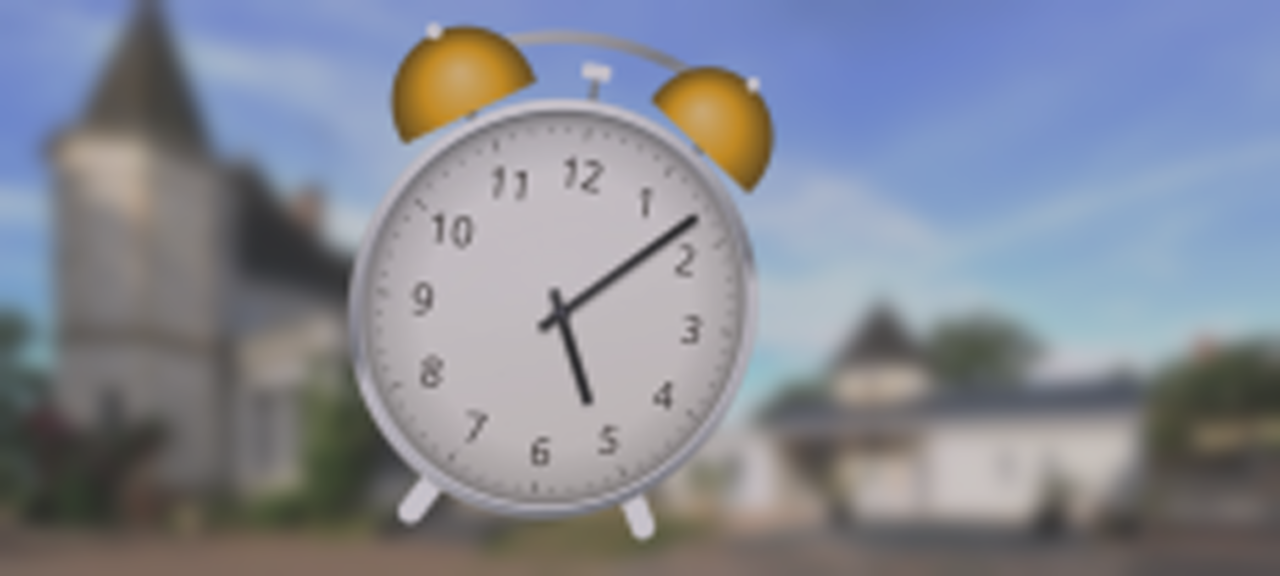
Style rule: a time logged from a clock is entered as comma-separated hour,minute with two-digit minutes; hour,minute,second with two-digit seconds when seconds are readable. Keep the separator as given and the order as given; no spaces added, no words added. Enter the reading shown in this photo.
5,08
